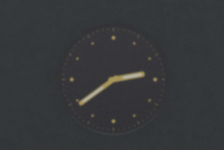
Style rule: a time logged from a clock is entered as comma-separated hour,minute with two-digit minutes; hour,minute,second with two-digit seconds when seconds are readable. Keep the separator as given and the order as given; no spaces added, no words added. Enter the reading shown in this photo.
2,39
